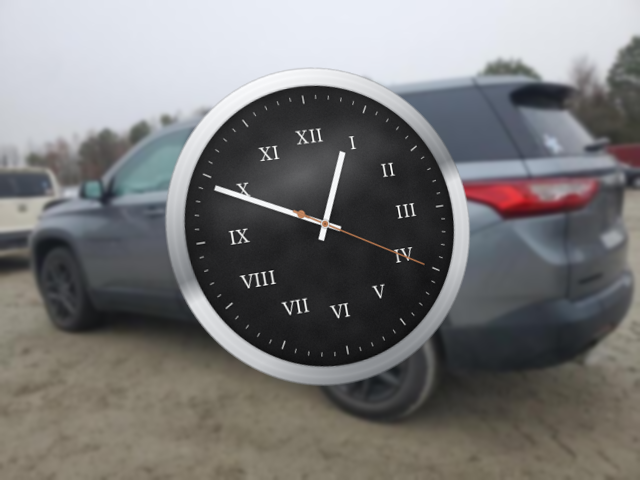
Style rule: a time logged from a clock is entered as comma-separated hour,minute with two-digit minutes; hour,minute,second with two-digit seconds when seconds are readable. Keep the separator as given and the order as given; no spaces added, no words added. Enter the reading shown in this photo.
12,49,20
